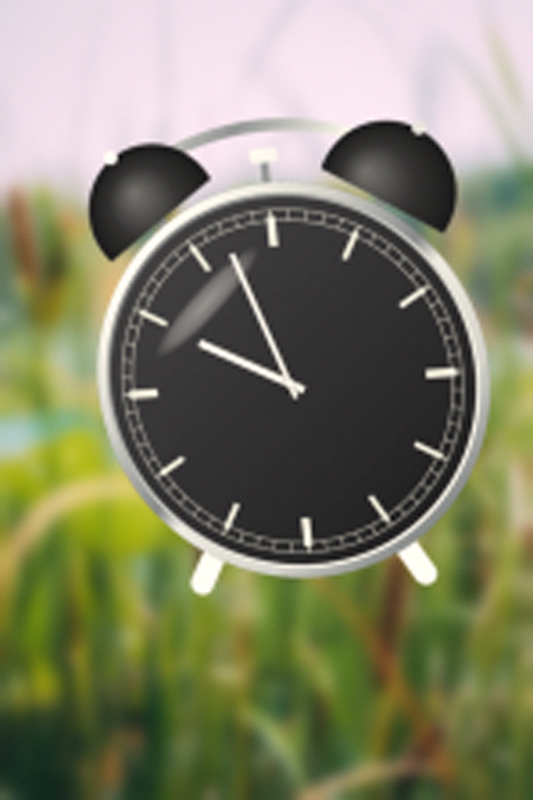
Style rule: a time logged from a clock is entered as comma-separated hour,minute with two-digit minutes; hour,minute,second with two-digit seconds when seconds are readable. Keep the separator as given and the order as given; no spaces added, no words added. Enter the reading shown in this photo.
9,57
